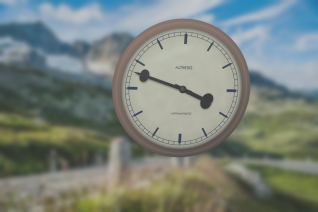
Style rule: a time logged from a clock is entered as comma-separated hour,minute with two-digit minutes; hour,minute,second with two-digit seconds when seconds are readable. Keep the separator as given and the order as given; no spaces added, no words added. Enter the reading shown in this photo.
3,48
